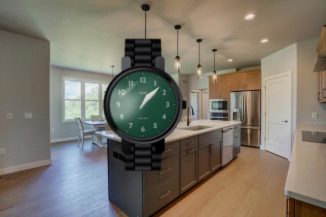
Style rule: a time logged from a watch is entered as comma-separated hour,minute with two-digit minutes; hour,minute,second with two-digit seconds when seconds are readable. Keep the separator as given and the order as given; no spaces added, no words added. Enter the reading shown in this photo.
1,07
